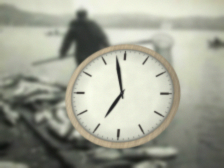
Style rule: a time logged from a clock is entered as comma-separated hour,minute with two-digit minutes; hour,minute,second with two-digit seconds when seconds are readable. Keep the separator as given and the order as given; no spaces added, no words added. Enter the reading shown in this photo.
6,58
